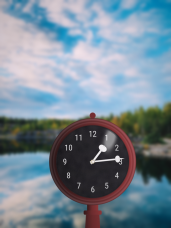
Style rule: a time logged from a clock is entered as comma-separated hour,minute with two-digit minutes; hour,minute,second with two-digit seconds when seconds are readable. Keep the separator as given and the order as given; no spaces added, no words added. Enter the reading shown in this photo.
1,14
